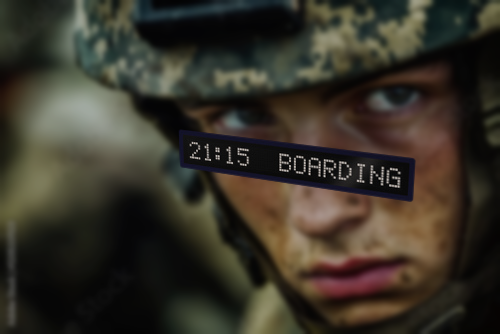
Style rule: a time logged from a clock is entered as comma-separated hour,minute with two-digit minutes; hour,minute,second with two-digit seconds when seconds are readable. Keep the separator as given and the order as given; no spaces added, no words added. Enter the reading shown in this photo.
21,15
